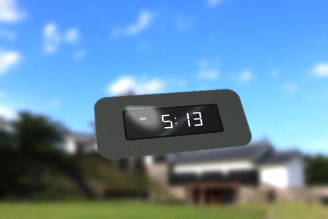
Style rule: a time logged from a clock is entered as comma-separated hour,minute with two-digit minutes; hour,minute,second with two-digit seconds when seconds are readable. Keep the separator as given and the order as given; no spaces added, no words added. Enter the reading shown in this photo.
5,13
